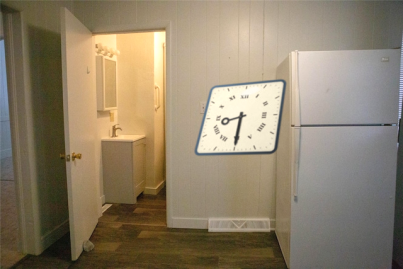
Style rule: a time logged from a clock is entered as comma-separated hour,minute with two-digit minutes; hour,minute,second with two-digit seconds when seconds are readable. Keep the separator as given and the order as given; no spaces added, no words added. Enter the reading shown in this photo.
8,30
